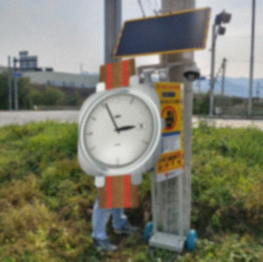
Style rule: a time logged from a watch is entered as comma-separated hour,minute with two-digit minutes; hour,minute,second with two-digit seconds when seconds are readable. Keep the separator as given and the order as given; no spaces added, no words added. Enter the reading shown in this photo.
2,56
